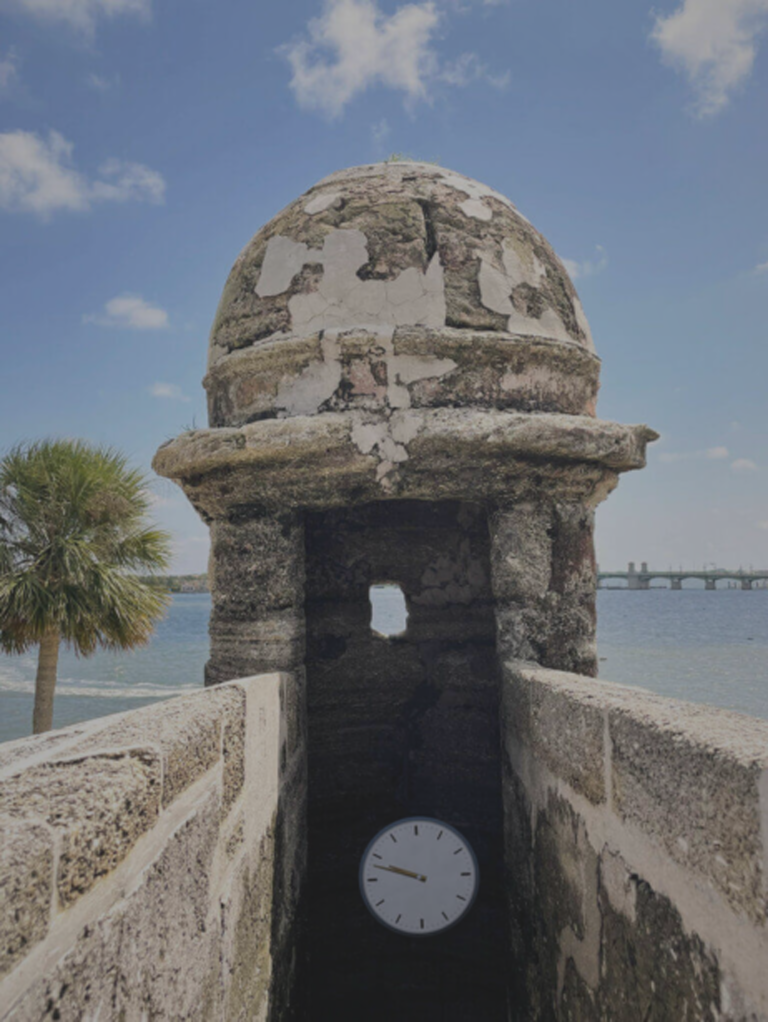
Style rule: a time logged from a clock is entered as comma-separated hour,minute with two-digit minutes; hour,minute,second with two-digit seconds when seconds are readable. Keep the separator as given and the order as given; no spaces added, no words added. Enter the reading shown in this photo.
9,48
